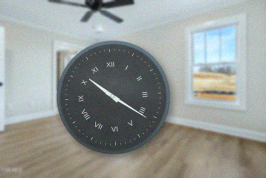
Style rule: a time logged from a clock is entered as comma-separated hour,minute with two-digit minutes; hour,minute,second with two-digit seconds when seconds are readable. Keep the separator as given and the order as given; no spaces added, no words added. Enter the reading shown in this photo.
10,21
